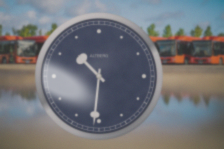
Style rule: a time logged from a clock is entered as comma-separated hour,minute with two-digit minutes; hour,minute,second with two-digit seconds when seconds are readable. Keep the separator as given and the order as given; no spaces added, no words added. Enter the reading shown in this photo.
10,31
